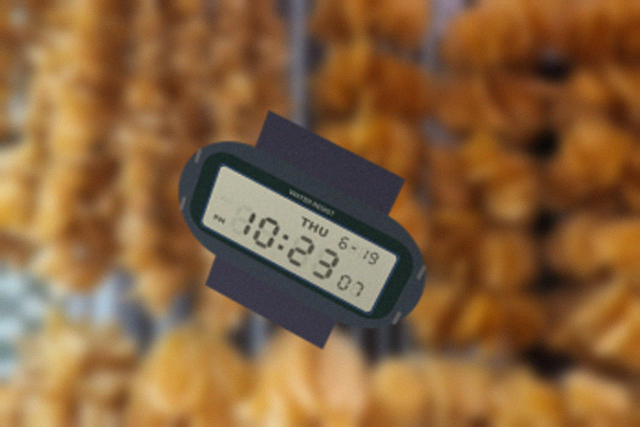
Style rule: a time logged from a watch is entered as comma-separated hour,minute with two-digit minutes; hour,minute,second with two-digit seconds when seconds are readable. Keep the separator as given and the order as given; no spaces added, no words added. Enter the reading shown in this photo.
10,23,07
